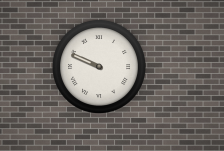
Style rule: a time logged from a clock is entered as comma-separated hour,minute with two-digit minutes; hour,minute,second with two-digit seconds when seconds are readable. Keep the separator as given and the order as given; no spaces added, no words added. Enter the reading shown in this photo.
9,49
